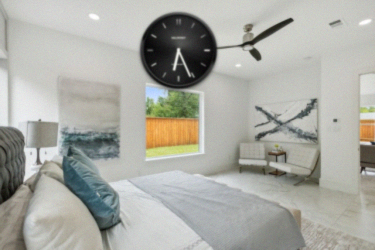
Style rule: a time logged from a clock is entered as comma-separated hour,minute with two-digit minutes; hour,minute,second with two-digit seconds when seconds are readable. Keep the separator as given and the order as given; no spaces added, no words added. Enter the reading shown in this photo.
6,26
